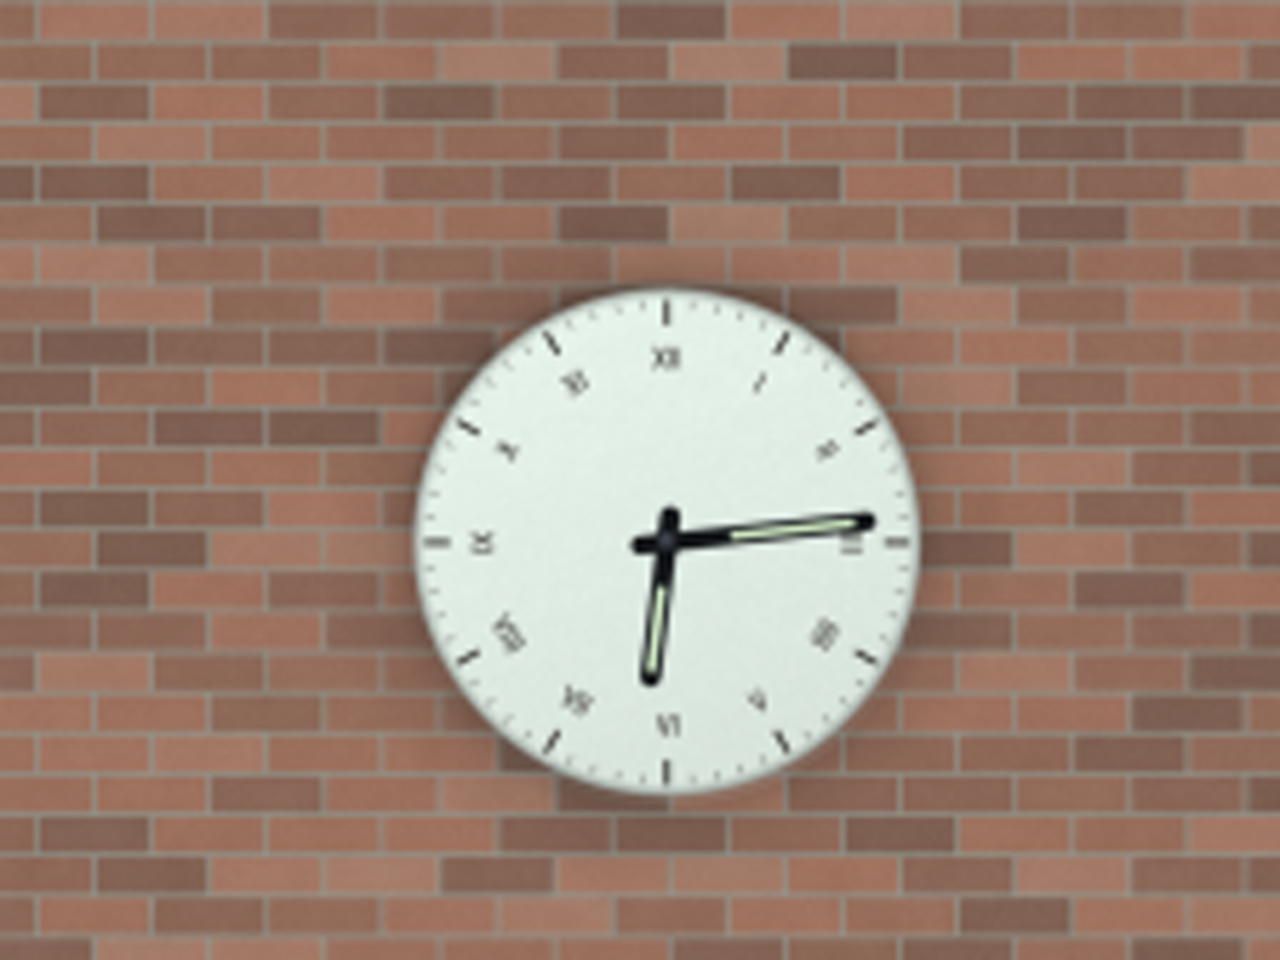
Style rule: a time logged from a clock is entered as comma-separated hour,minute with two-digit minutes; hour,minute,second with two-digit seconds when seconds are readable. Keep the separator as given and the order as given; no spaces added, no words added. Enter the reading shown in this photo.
6,14
